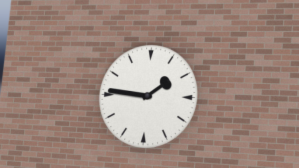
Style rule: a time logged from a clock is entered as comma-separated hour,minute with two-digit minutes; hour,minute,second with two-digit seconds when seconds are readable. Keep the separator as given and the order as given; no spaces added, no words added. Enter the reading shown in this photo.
1,46
